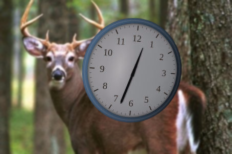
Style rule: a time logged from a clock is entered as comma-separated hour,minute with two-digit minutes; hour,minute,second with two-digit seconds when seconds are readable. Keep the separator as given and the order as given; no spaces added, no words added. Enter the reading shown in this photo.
12,33
